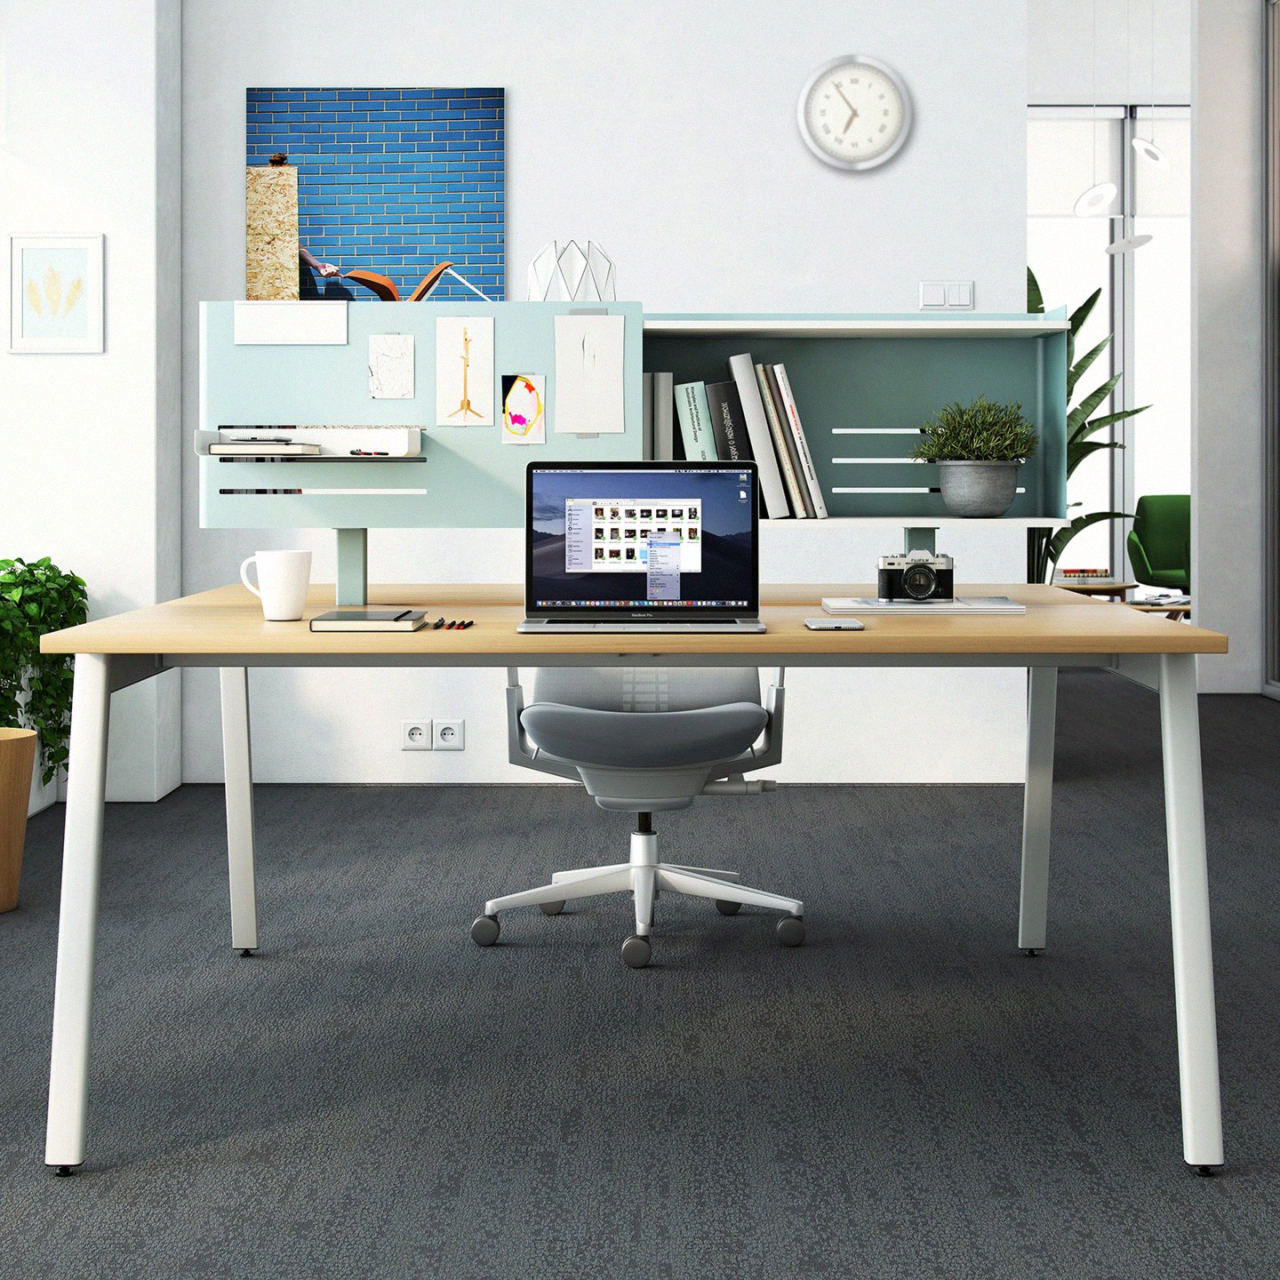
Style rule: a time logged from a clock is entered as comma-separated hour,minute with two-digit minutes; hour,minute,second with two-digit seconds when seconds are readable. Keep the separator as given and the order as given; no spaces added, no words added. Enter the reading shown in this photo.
6,54
